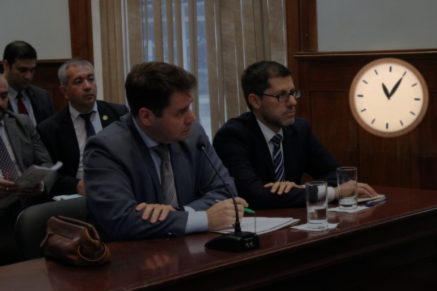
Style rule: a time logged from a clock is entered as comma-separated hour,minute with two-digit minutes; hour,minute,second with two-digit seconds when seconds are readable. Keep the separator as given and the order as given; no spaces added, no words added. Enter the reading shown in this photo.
11,05
